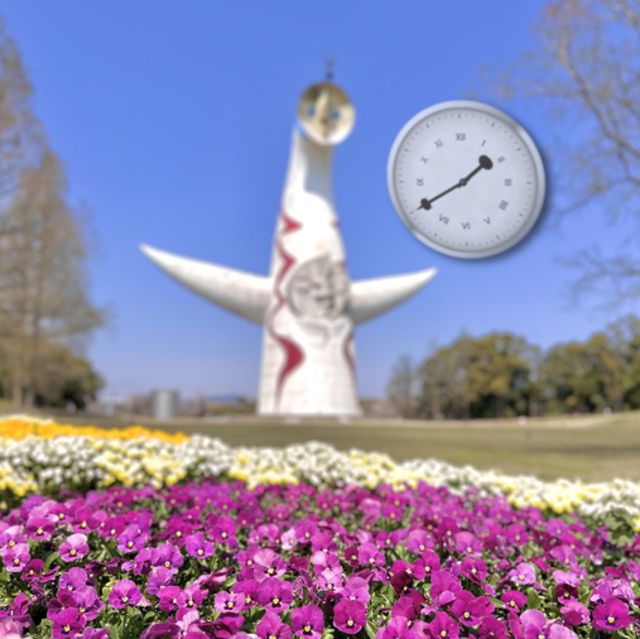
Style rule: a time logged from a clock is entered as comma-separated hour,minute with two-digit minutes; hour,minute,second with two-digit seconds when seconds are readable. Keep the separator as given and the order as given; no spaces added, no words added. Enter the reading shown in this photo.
1,40
